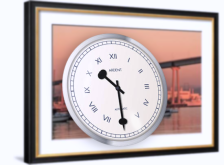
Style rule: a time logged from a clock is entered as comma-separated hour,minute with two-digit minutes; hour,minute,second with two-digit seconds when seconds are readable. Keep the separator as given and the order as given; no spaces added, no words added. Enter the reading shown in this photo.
10,30
